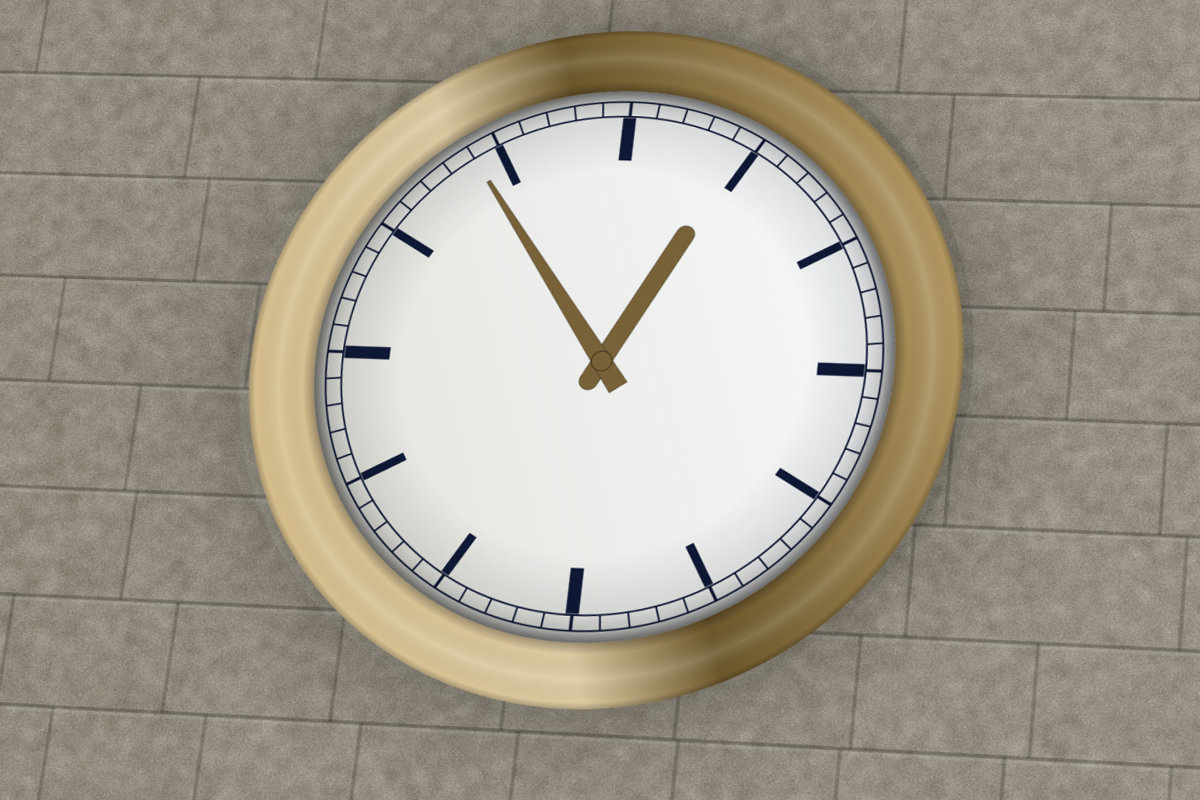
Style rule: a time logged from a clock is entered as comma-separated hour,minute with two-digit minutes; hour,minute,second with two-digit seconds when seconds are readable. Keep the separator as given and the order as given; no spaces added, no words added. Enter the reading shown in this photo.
12,54
